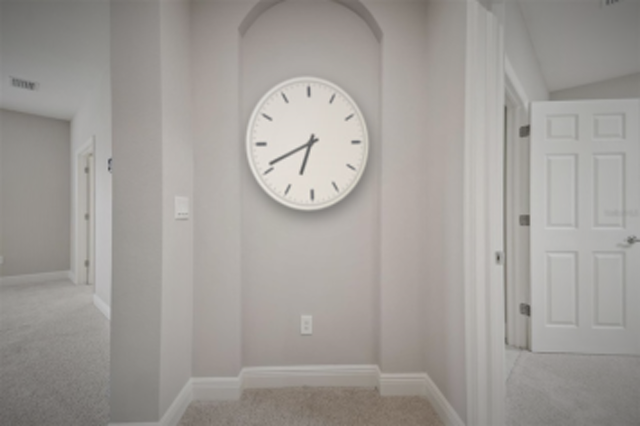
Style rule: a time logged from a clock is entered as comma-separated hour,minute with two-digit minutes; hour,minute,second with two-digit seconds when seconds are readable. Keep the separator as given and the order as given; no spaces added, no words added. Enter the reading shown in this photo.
6,41
